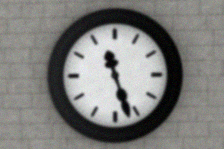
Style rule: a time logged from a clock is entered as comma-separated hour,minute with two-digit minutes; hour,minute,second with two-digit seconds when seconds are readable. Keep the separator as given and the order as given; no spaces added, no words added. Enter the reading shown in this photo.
11,27
